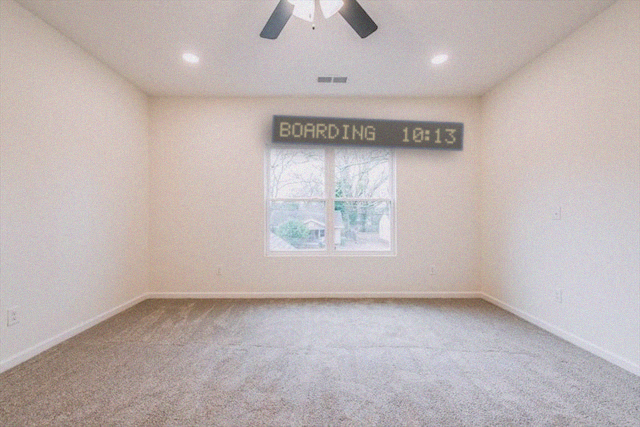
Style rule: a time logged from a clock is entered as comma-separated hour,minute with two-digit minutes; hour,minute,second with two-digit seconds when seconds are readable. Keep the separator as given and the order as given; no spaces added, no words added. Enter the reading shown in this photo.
10,13
